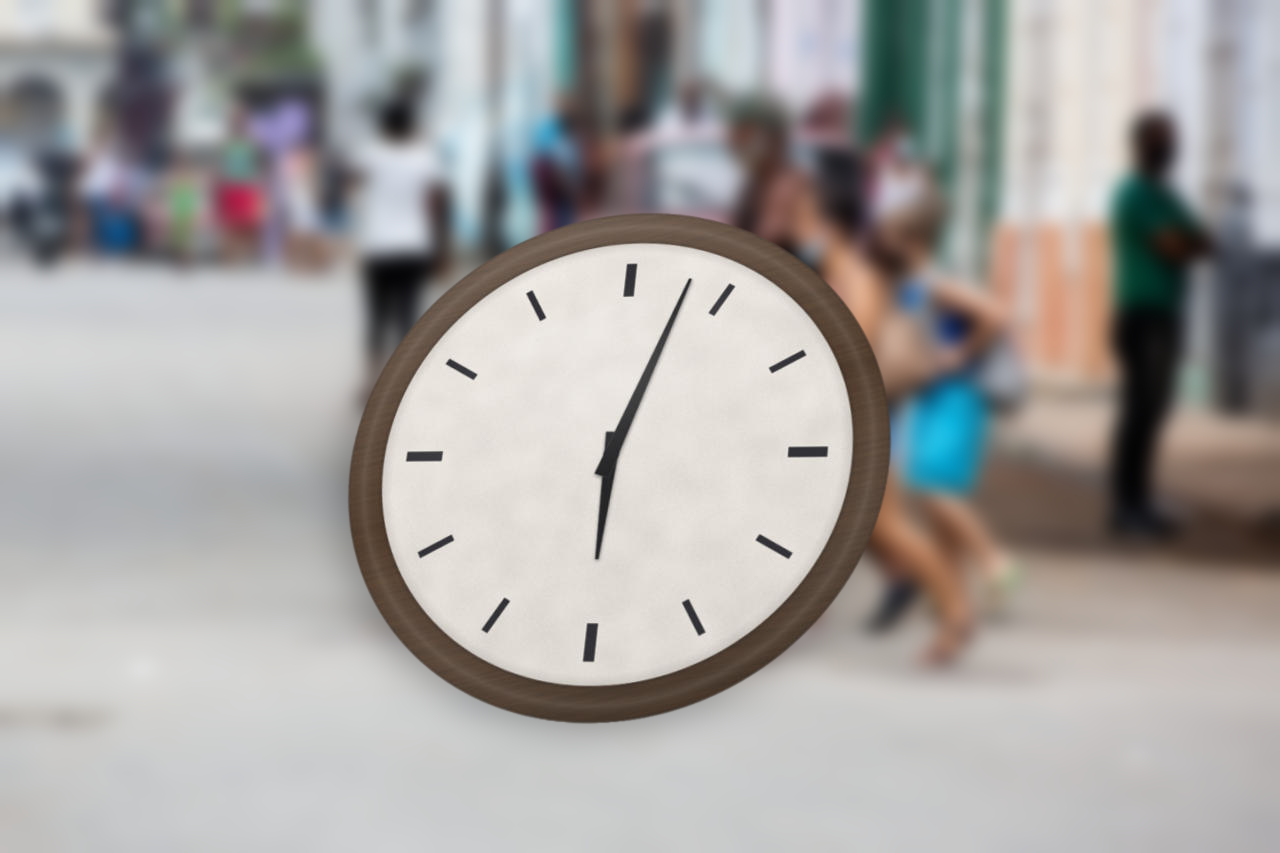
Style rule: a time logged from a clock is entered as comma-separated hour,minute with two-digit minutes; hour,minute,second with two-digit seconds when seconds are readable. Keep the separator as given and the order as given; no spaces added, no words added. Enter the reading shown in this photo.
6,03
